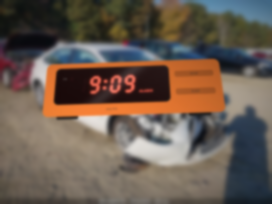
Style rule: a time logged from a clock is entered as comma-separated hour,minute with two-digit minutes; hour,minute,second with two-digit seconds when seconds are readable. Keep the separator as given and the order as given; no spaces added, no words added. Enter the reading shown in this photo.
9,09
